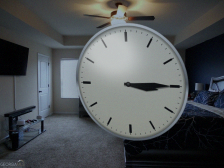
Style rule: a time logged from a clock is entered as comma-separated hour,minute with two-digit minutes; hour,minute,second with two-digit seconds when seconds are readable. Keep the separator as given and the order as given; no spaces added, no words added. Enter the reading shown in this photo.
3,15
